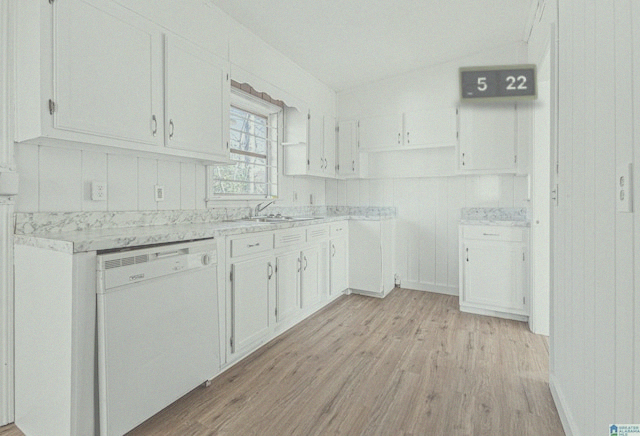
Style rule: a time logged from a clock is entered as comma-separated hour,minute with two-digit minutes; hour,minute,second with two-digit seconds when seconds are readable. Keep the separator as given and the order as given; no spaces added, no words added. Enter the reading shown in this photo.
5,22
